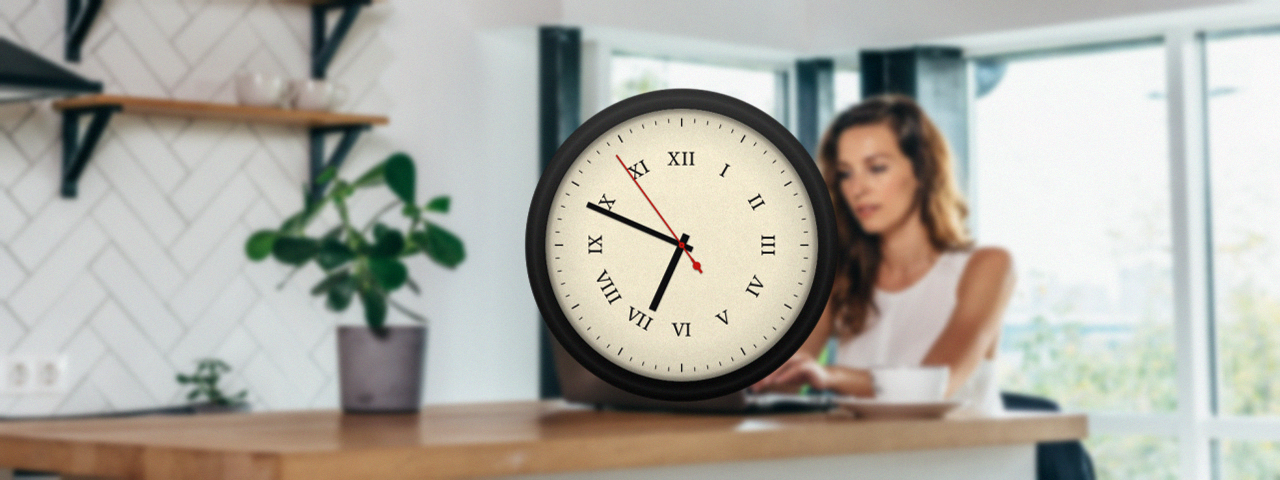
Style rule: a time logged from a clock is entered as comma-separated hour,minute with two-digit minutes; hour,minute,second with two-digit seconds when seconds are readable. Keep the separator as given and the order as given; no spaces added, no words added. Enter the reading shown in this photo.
6,48,54
